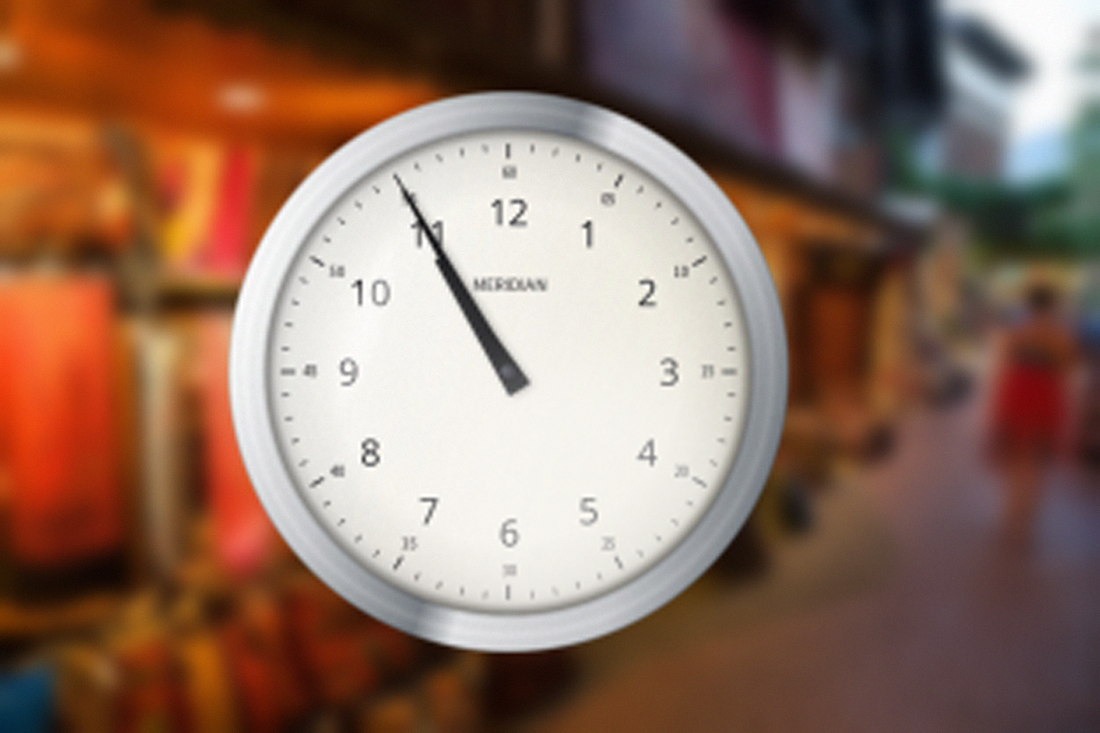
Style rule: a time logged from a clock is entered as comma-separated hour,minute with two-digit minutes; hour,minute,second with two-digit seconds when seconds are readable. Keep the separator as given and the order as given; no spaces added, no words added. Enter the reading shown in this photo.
10,55
